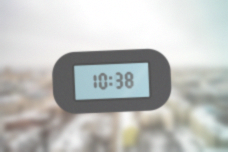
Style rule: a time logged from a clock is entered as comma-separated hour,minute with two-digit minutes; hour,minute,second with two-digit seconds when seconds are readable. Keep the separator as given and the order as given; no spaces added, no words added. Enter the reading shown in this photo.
10,38
